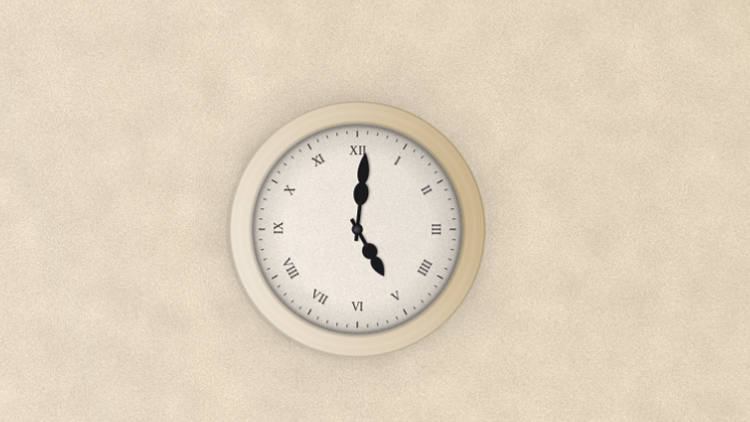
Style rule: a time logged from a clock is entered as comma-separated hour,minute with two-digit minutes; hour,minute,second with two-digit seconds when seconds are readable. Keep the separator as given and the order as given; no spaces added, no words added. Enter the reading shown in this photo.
5,01
